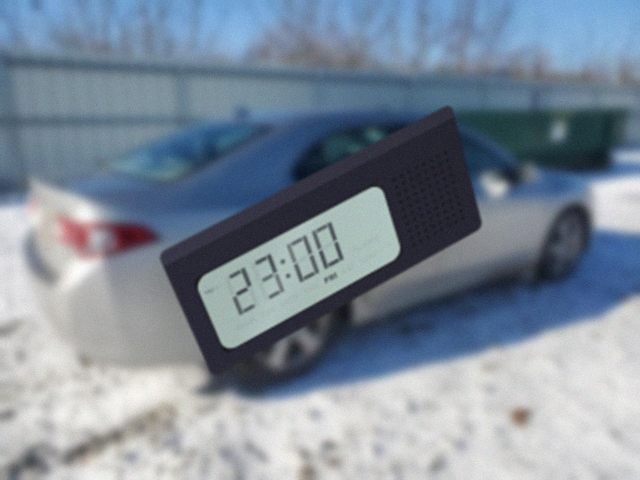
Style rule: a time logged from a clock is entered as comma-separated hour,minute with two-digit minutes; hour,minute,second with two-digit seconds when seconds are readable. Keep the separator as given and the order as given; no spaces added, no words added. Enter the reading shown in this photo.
23,00
